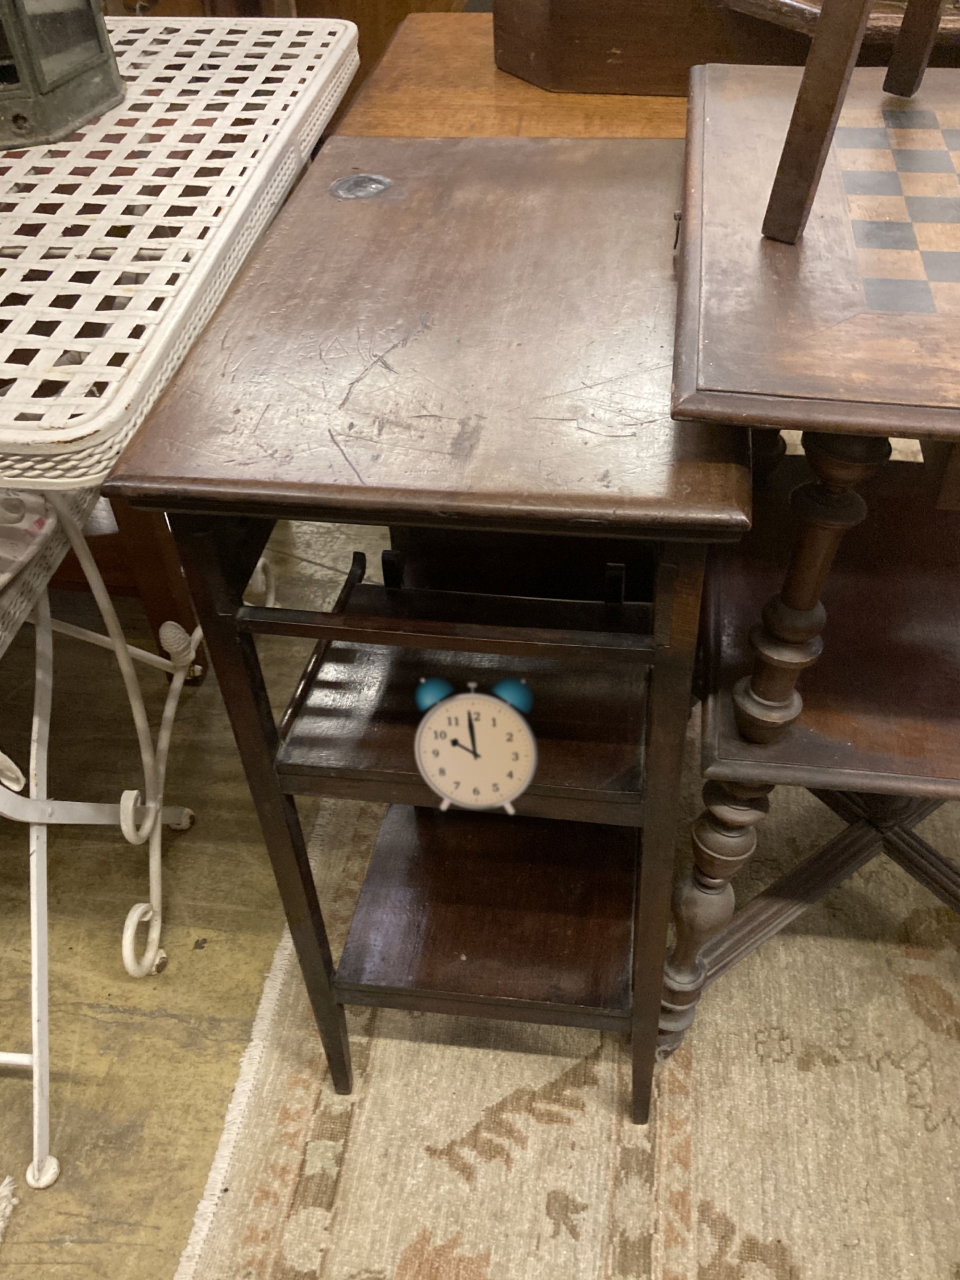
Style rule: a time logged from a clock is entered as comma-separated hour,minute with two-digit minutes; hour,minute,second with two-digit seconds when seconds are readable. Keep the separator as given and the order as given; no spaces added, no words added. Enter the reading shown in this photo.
9,59
